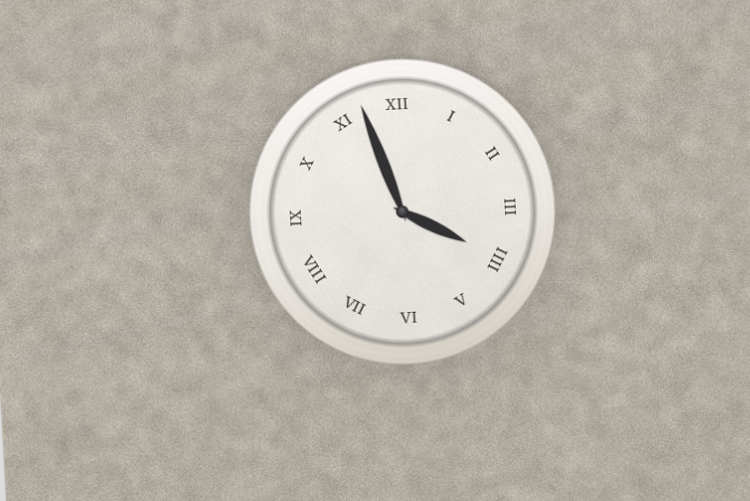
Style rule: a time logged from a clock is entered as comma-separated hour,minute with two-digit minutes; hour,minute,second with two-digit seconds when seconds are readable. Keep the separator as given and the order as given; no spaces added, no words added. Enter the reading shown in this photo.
3,57
